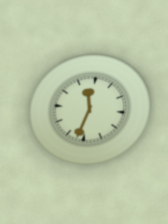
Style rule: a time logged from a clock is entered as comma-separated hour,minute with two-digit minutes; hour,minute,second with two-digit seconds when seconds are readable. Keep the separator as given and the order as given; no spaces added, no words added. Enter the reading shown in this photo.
11,32
